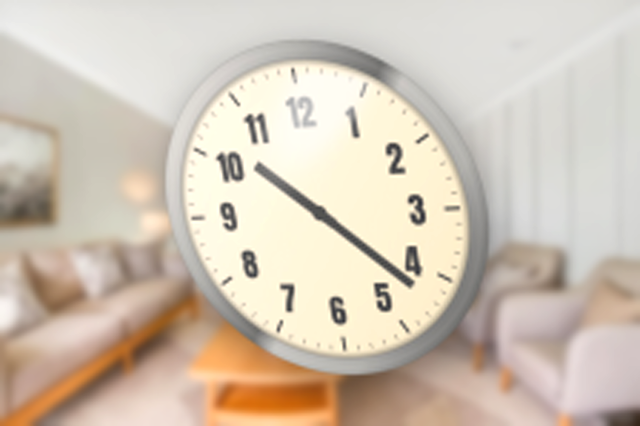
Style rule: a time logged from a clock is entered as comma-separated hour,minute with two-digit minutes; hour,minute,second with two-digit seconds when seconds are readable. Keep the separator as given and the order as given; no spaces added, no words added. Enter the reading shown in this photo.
10,22
